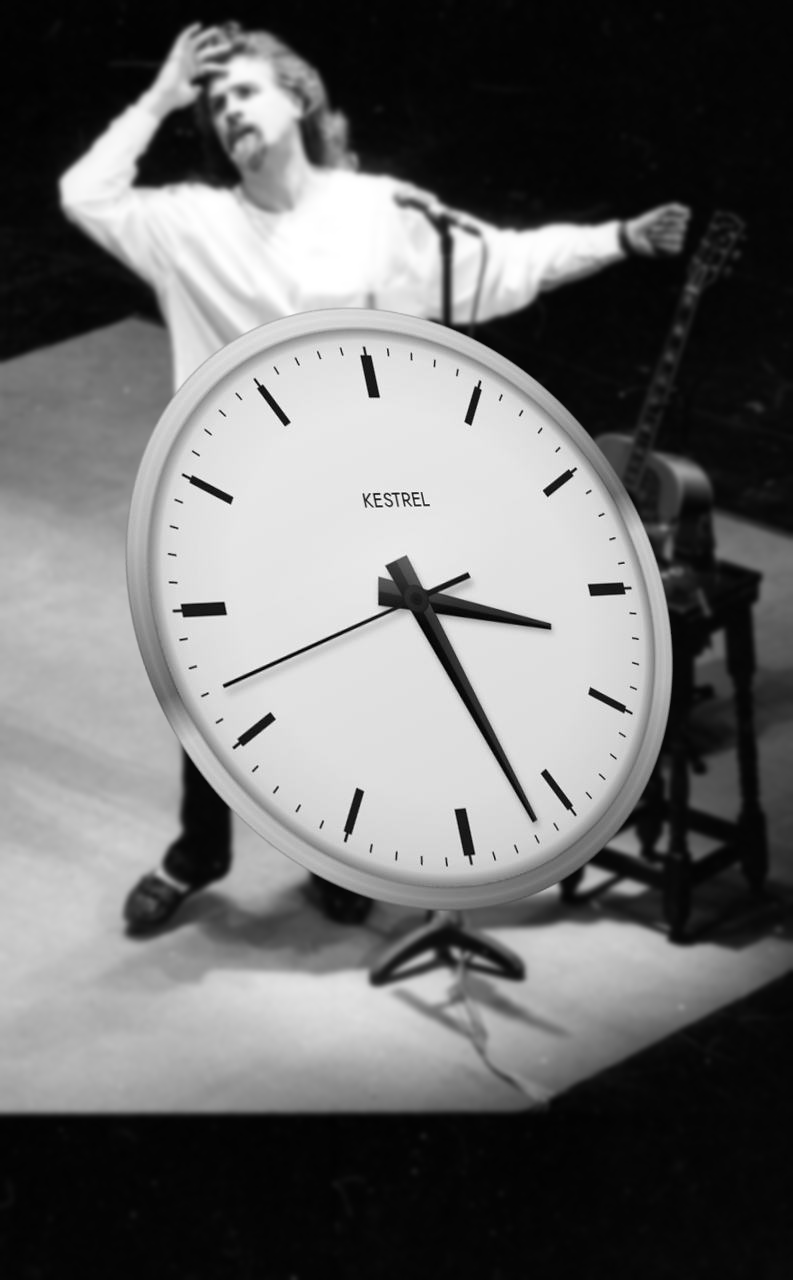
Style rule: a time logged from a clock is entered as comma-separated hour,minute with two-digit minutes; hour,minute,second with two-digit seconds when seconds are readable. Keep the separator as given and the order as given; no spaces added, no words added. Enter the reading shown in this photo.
3,26,42
